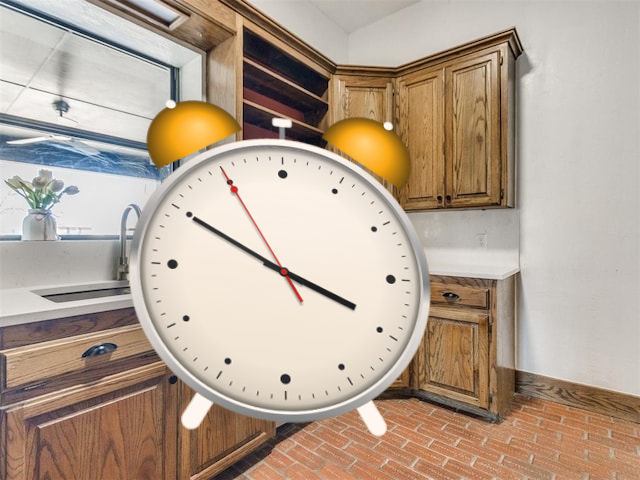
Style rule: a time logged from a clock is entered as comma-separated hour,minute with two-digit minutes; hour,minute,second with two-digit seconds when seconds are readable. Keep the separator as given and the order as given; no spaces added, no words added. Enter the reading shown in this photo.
3,49,55
